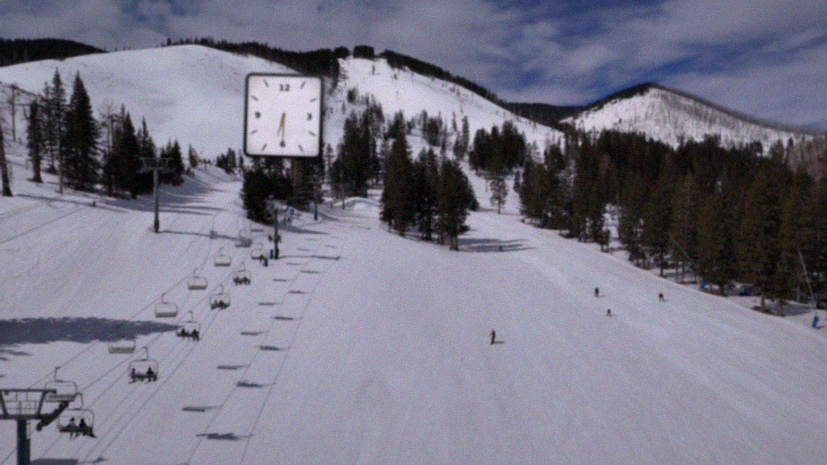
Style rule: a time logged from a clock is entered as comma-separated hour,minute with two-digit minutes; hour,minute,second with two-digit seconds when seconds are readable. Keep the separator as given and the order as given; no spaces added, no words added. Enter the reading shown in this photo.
6,30
